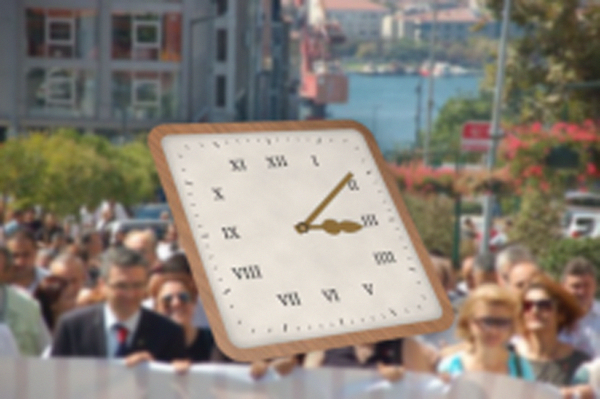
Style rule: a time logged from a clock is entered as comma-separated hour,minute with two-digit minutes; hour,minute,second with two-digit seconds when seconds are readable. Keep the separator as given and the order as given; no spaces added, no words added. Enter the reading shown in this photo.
3,09
